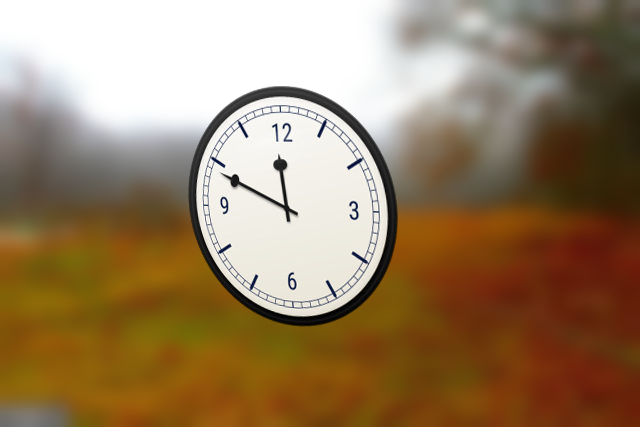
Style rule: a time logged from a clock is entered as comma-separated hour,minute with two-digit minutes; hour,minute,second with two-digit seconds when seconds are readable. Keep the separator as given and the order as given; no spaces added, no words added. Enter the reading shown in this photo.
11,49
